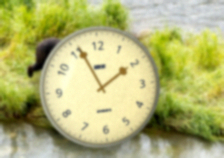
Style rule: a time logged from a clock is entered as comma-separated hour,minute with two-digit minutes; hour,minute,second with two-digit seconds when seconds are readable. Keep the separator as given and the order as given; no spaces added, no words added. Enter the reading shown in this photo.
1,56
